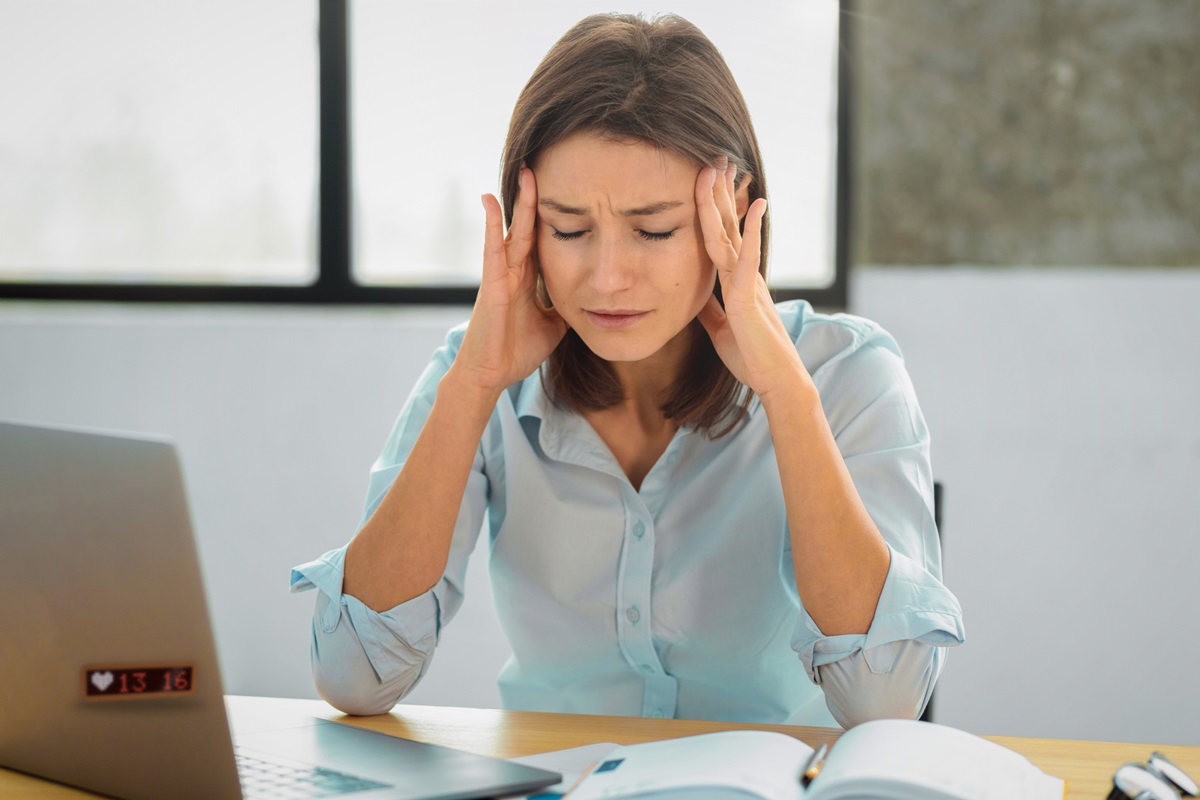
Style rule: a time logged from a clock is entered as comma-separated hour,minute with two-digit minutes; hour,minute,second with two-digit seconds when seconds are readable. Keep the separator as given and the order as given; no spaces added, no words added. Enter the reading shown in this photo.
13,16
